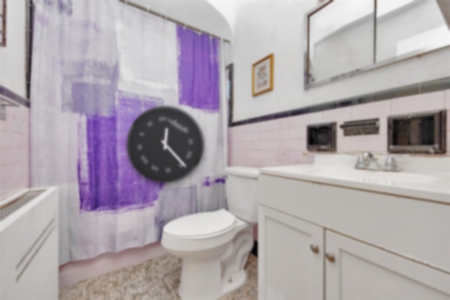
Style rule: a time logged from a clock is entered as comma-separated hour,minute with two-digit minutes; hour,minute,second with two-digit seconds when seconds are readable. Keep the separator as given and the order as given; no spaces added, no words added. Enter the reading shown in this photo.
12,24
